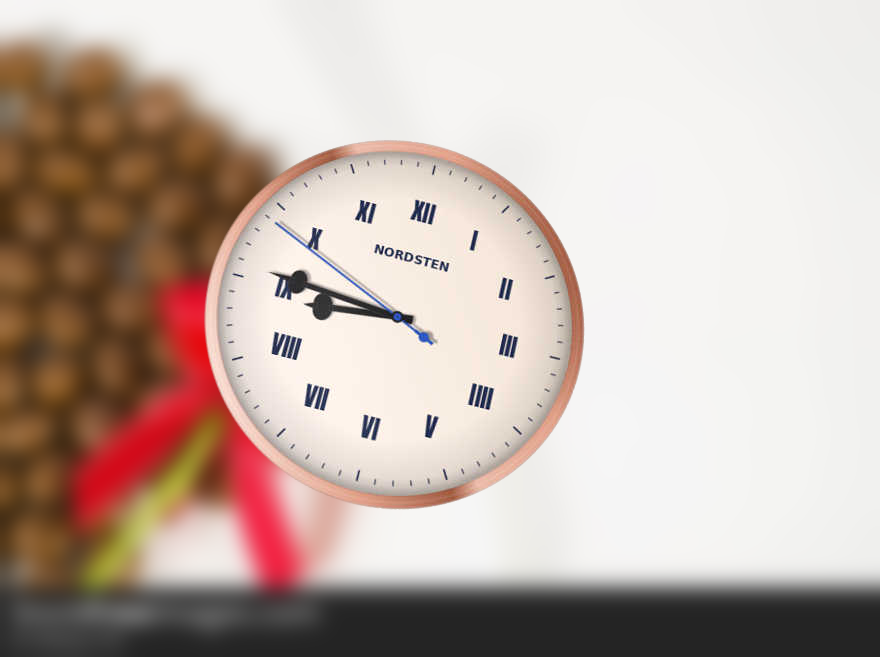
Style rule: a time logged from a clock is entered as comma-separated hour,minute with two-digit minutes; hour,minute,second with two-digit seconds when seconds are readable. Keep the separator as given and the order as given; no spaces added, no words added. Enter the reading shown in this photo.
8,45,49
